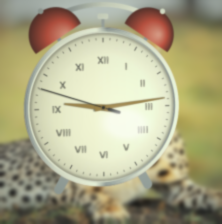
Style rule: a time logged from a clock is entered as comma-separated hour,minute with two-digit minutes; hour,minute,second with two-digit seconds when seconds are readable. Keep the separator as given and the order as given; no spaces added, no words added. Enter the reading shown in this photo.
9,13,48
